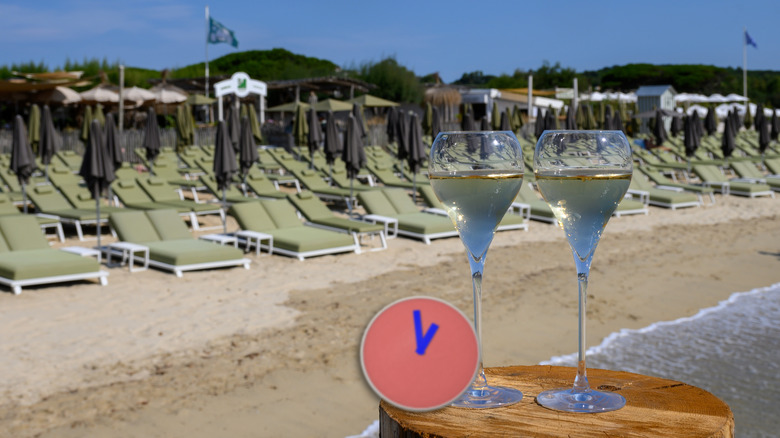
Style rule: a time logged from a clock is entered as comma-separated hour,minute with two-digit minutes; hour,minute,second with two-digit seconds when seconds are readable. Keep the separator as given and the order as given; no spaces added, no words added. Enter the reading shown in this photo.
12,59
